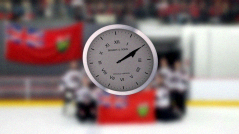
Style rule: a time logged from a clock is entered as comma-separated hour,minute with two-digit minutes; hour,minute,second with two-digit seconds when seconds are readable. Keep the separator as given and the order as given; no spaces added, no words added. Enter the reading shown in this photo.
2,10
